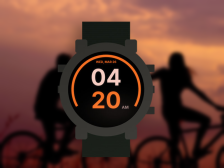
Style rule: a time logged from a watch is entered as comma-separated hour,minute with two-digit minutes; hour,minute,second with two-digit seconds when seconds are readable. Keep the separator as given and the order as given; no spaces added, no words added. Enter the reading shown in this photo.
4,20
